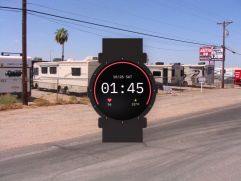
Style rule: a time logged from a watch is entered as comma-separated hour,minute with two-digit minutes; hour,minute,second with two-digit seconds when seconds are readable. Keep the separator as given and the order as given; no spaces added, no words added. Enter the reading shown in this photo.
1,45
